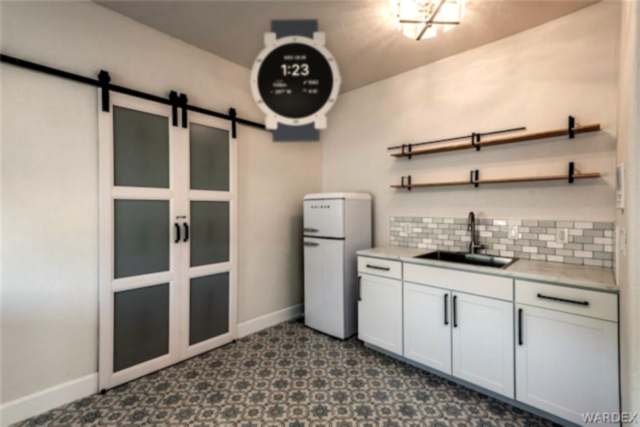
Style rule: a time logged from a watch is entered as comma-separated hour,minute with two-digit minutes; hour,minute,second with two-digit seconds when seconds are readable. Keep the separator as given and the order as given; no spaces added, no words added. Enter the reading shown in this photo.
1,23
